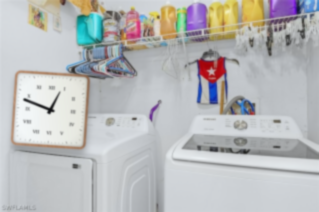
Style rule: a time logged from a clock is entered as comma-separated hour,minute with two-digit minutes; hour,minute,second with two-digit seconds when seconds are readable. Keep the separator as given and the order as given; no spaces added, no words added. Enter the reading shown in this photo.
12,48
